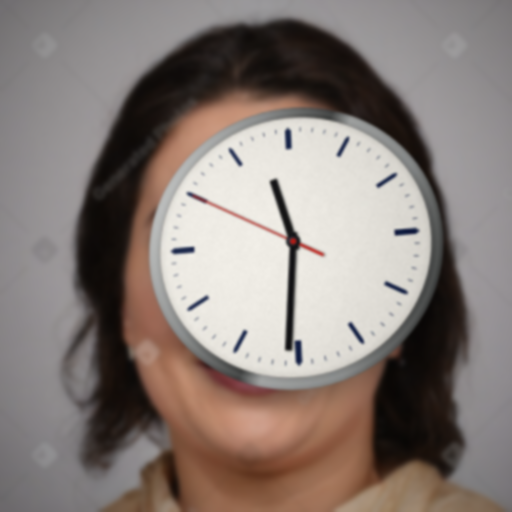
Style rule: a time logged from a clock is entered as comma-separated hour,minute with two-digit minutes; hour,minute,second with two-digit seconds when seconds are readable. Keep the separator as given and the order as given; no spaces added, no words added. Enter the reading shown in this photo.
11,30,50
